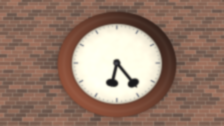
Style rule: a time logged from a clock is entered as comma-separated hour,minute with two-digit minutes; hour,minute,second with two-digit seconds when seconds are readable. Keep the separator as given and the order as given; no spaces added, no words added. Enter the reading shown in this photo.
6,24
